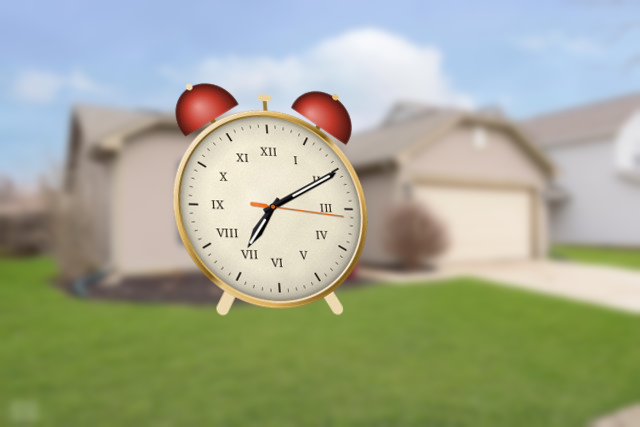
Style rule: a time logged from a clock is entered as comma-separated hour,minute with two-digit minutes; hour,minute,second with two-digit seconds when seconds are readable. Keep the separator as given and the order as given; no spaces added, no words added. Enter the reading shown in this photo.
7,10,16
